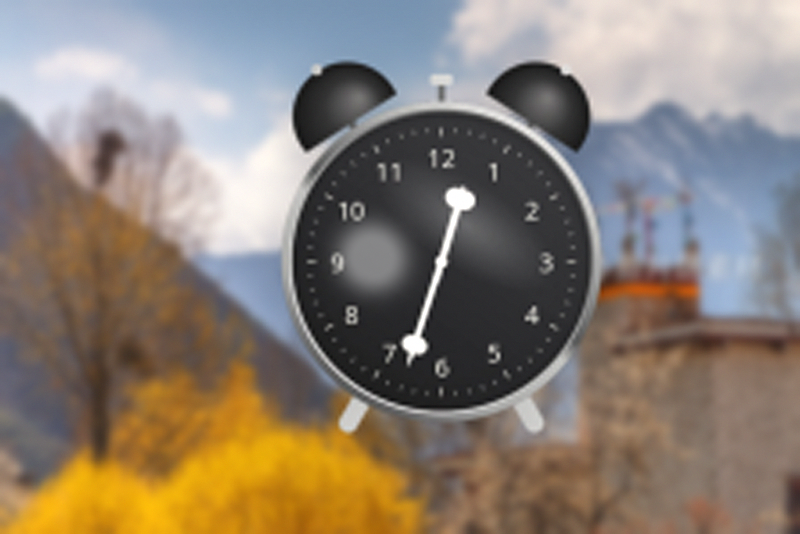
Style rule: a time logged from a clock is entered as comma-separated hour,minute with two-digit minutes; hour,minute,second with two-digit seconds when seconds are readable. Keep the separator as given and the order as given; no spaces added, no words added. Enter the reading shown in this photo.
12,33
